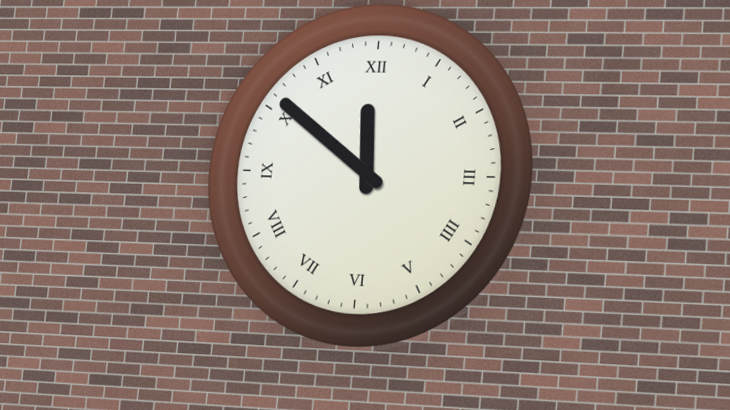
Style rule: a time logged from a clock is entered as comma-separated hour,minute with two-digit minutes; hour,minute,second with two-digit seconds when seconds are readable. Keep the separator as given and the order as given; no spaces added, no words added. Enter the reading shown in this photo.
11,51
